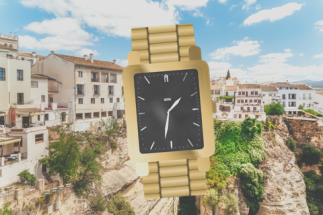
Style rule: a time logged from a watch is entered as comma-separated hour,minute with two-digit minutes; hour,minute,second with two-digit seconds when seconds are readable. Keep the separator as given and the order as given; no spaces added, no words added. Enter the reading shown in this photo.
1,32
